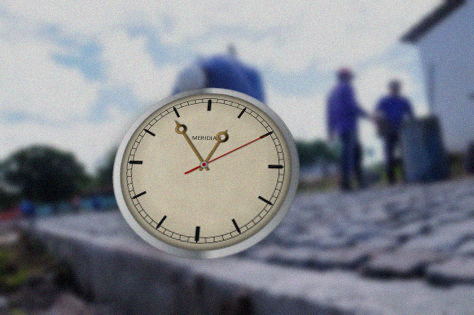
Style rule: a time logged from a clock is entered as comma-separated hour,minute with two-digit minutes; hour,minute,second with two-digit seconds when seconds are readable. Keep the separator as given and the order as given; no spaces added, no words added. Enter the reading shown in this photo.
12,54,10
